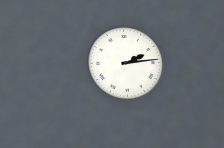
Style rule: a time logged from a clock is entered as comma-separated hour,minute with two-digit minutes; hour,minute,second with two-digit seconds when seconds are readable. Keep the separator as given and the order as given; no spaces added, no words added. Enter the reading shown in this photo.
2,14
